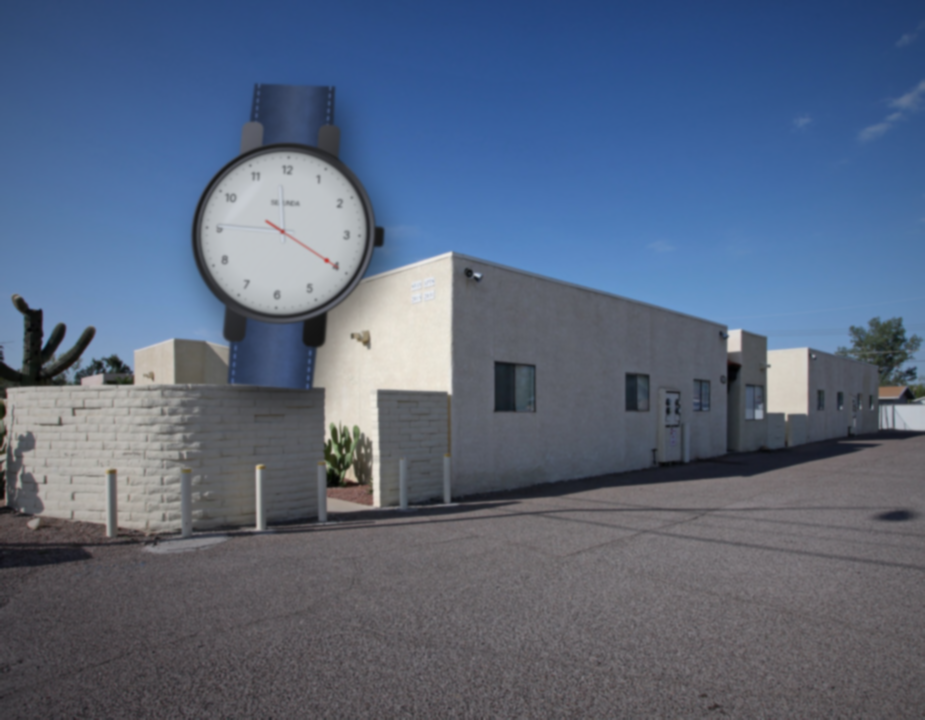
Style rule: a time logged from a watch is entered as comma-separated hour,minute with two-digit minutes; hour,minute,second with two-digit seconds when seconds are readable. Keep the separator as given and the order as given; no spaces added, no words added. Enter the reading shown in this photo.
11,45,20
